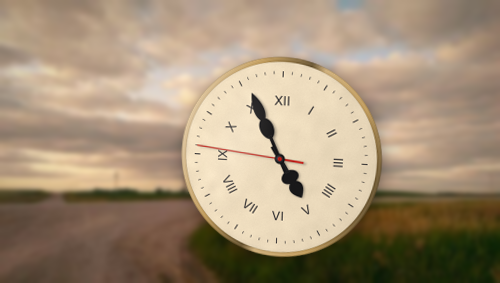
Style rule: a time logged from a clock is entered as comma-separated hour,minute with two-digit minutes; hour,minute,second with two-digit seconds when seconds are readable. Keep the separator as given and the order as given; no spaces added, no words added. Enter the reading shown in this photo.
4,55,46
